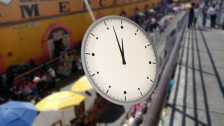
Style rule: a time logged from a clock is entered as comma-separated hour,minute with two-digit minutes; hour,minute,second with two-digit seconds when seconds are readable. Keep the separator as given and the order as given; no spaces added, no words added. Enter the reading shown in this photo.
11,57
